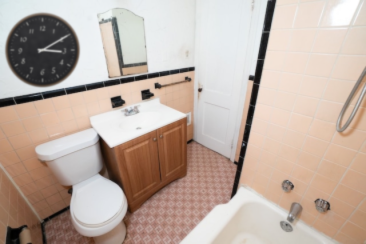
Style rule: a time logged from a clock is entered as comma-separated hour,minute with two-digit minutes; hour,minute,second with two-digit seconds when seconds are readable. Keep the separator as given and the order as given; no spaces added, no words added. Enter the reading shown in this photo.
3,10
